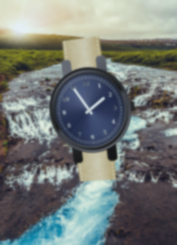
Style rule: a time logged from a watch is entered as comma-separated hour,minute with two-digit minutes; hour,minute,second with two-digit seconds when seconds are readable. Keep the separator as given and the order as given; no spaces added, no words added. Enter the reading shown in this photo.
1,55
